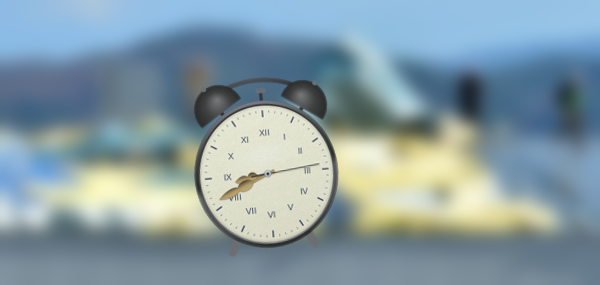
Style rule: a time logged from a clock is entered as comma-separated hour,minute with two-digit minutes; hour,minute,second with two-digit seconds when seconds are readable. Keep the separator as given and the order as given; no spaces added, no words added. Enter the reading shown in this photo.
8,41,14
